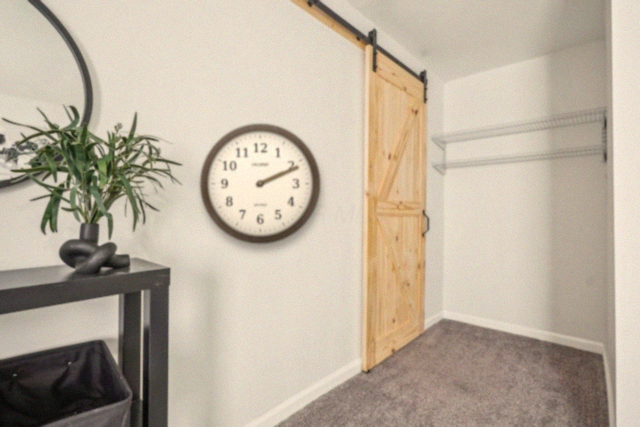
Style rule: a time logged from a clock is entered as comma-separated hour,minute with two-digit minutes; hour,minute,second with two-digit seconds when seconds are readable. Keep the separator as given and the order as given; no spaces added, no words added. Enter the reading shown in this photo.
2,11
